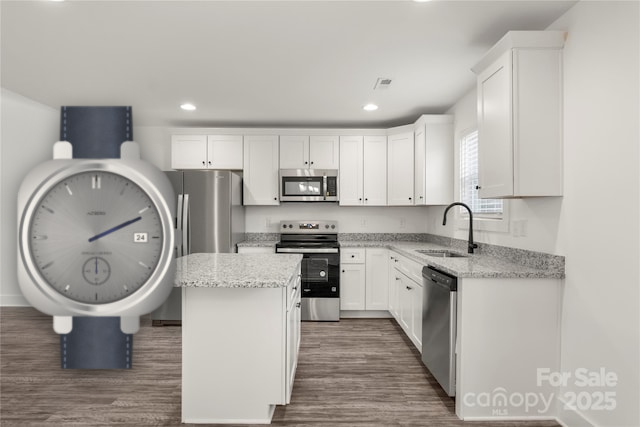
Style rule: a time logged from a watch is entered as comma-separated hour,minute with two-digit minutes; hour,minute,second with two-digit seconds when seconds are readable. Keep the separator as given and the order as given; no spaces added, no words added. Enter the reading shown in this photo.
2,11
